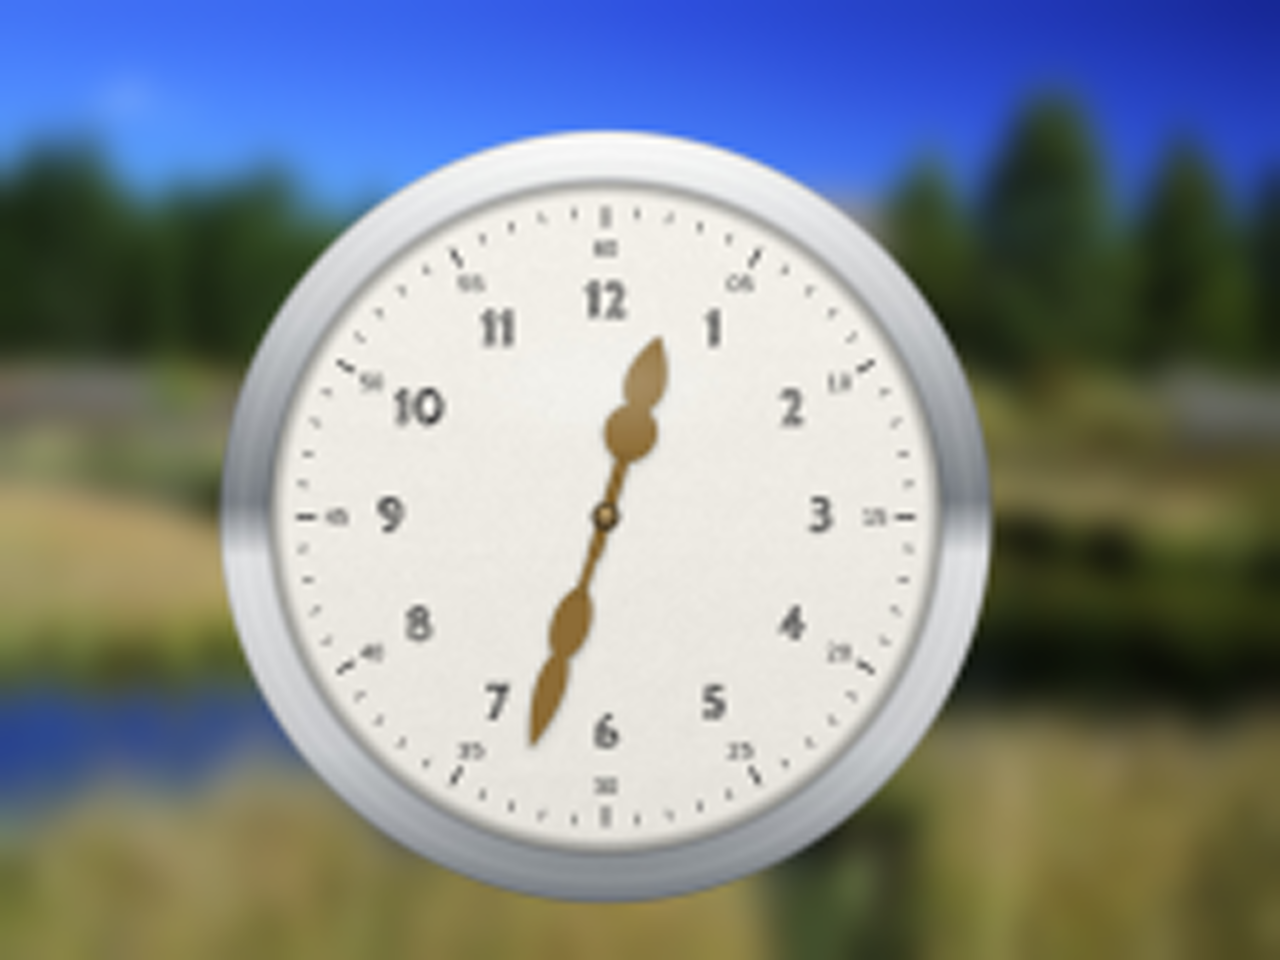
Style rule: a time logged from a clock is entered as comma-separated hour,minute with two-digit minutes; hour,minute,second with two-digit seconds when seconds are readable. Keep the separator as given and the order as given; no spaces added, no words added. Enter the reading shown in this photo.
12,33
